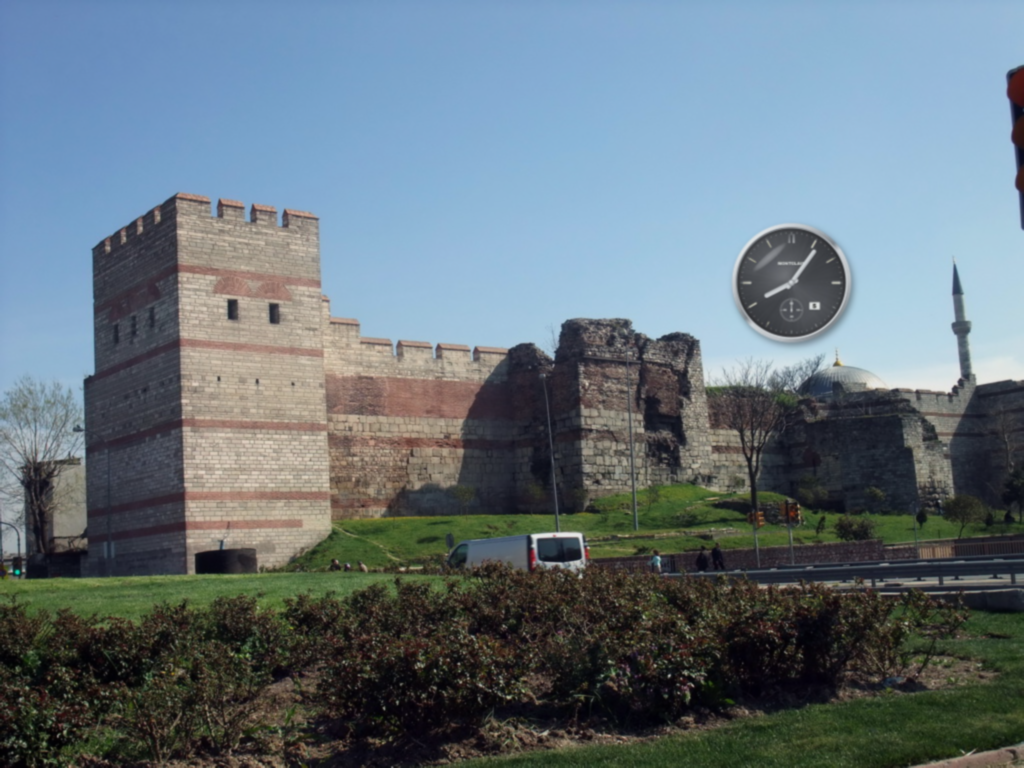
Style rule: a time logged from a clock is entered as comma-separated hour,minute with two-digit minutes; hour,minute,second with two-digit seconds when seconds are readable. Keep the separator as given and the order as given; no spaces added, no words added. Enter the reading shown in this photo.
8,06
